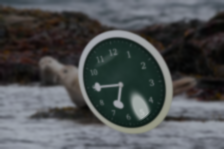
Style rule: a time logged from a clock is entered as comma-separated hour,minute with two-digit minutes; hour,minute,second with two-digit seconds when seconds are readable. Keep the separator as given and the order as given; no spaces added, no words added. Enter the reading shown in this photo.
6,45
